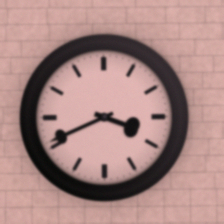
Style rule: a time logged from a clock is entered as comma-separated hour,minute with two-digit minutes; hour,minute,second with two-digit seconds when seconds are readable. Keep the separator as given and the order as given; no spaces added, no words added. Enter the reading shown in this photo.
3,41
